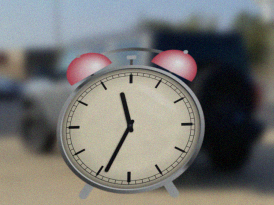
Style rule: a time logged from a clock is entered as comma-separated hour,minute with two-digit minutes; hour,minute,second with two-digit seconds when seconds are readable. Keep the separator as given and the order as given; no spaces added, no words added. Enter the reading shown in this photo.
11,34
